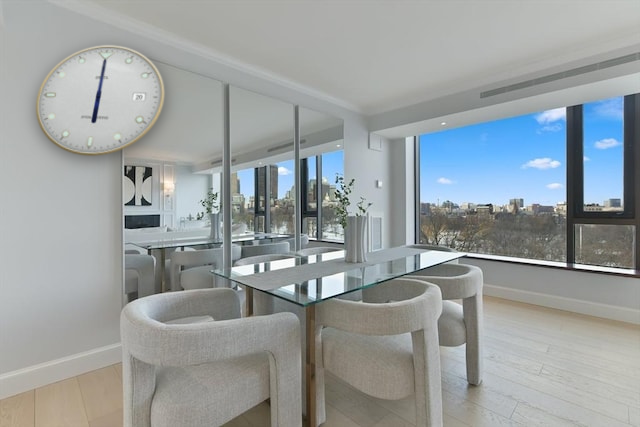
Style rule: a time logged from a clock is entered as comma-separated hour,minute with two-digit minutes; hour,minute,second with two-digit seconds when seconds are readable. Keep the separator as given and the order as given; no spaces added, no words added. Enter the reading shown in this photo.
6,00
